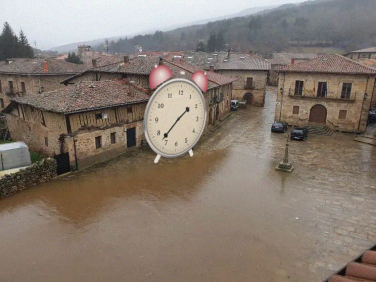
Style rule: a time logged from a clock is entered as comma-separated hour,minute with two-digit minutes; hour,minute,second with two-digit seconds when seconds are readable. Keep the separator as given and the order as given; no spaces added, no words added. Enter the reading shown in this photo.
1,37
